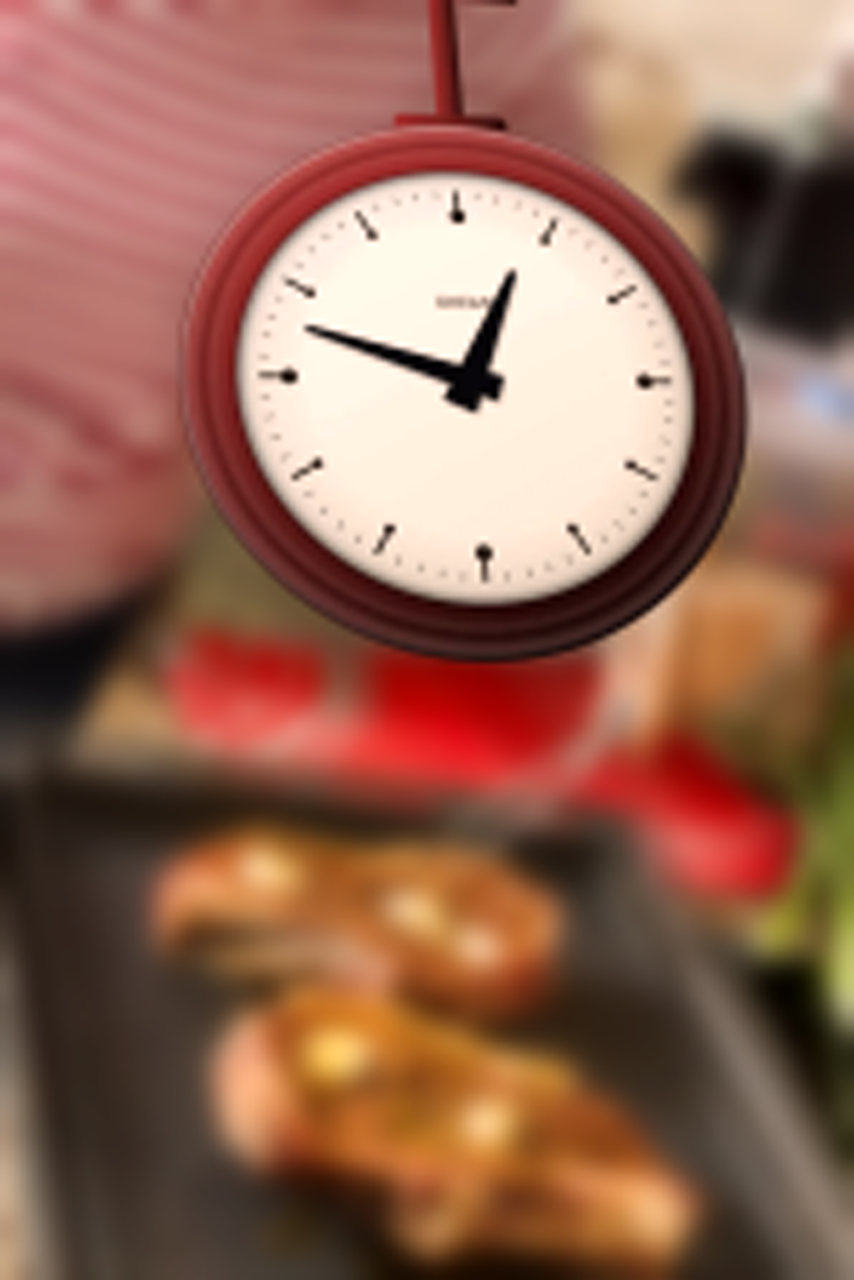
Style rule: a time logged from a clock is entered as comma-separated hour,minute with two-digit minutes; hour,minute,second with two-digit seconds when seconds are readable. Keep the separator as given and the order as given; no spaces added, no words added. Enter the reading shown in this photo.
12,48
